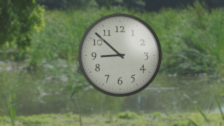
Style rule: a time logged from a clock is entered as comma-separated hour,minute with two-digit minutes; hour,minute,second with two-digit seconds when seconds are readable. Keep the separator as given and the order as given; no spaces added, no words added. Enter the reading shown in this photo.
8,52
